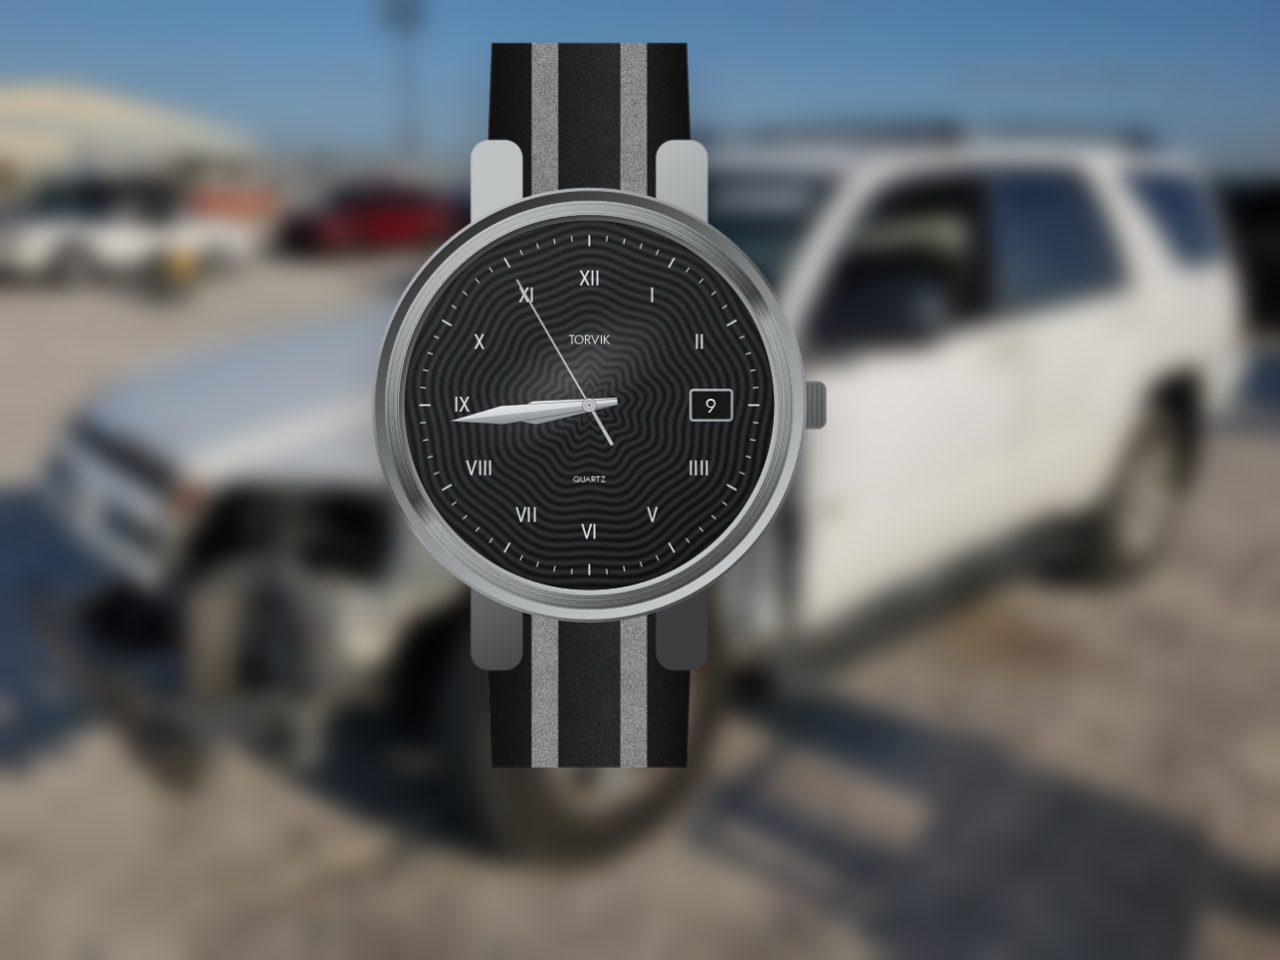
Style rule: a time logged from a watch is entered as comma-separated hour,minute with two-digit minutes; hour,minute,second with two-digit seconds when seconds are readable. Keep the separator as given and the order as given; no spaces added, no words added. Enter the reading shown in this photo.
8,43,55
